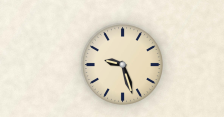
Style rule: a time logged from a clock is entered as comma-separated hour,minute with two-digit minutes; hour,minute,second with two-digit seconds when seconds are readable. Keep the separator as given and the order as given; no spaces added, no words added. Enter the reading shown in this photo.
9,27
